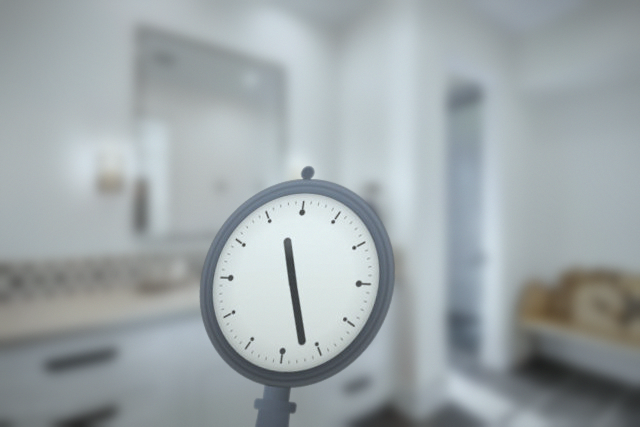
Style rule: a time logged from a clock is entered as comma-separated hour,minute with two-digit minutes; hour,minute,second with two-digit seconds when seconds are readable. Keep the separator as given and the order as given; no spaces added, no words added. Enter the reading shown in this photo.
11,27
